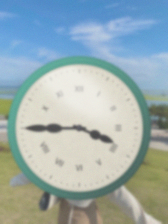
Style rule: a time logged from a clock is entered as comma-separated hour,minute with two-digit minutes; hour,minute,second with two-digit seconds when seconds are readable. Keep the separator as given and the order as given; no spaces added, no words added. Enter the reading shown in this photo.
3,45
